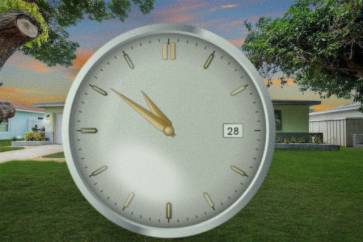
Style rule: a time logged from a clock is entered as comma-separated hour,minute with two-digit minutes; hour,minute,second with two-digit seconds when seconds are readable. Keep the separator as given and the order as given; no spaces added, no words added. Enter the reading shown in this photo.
10,51
